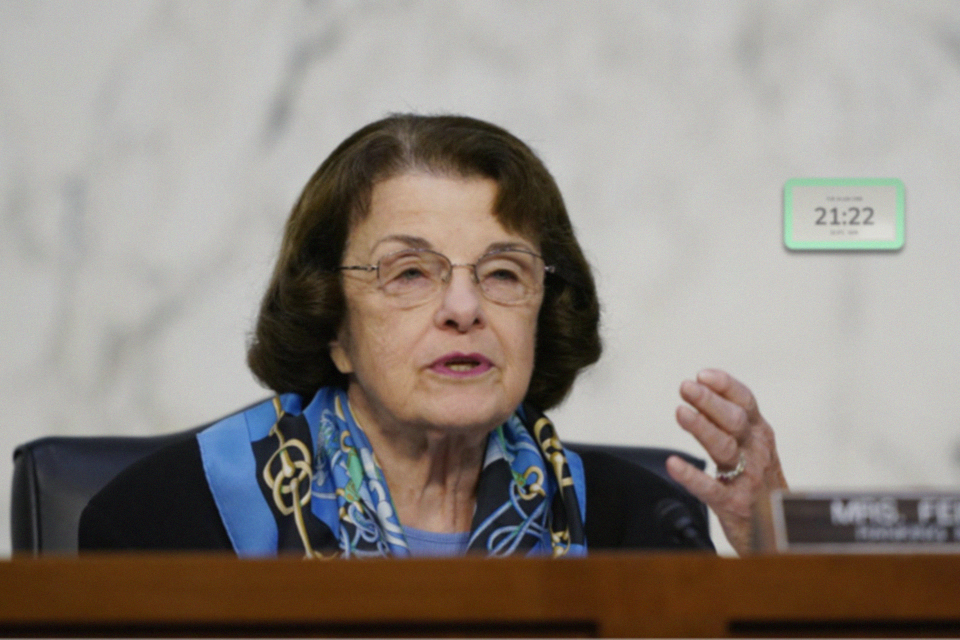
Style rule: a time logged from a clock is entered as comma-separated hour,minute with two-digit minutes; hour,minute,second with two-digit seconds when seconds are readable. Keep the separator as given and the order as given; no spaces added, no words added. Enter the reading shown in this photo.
21,22
